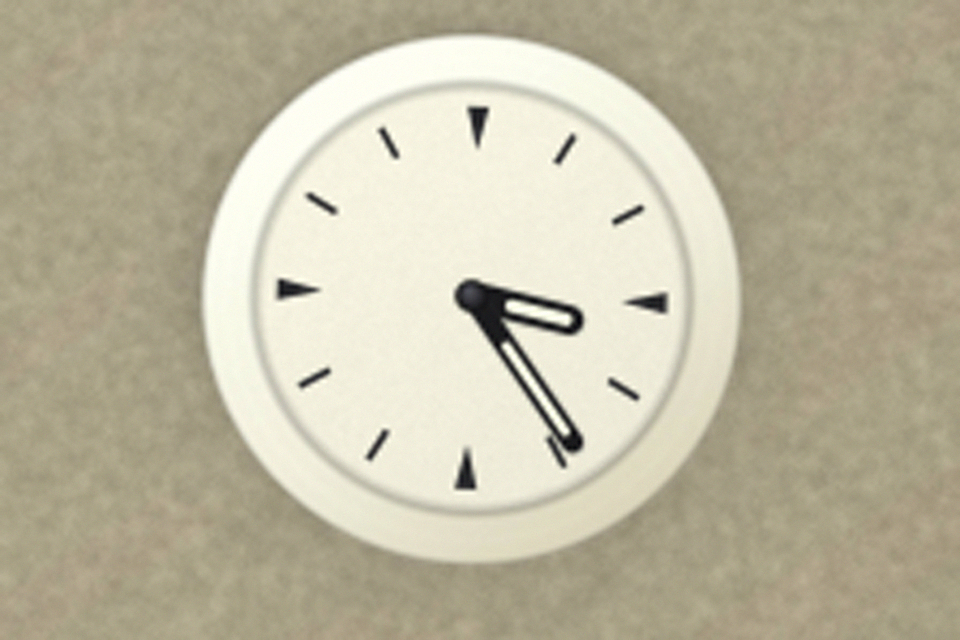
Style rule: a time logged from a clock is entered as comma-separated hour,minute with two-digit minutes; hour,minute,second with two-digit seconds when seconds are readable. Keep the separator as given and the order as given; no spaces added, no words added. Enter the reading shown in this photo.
3,24
